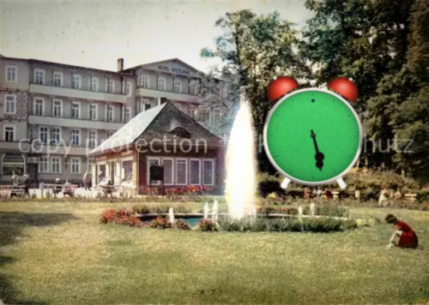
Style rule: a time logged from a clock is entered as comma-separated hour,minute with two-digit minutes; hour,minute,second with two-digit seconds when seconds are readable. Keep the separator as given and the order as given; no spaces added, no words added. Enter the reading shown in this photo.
5,28
